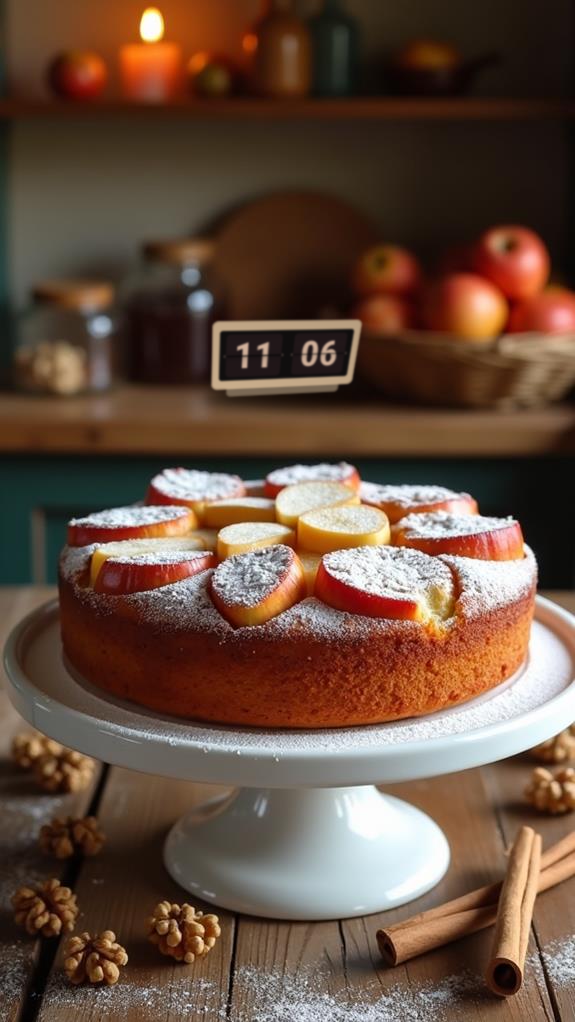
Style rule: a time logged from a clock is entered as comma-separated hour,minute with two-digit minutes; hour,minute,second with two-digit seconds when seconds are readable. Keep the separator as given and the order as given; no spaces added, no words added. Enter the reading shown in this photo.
11,06
